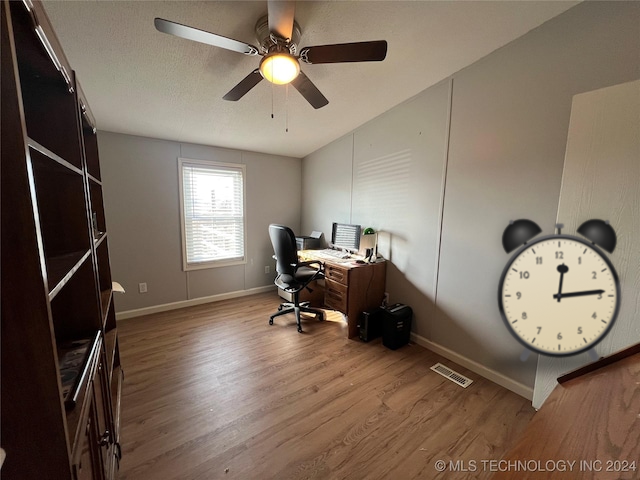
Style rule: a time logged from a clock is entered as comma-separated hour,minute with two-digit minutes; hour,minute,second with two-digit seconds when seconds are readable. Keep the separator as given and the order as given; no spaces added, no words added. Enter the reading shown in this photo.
12,14
